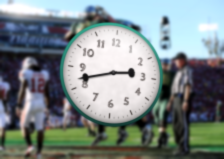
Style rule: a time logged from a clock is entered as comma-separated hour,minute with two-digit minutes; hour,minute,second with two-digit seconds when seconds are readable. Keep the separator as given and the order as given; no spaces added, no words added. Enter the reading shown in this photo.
2,42
